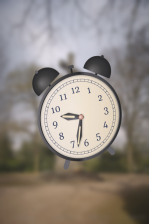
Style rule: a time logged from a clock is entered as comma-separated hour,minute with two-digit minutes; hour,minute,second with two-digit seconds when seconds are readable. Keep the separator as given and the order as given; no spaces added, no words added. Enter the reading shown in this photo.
9,33
